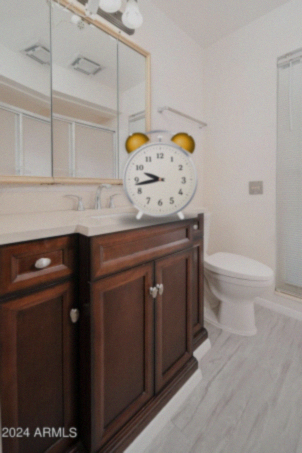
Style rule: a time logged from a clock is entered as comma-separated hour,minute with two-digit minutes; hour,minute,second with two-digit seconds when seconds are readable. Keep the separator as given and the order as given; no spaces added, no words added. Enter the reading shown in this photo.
9,43
